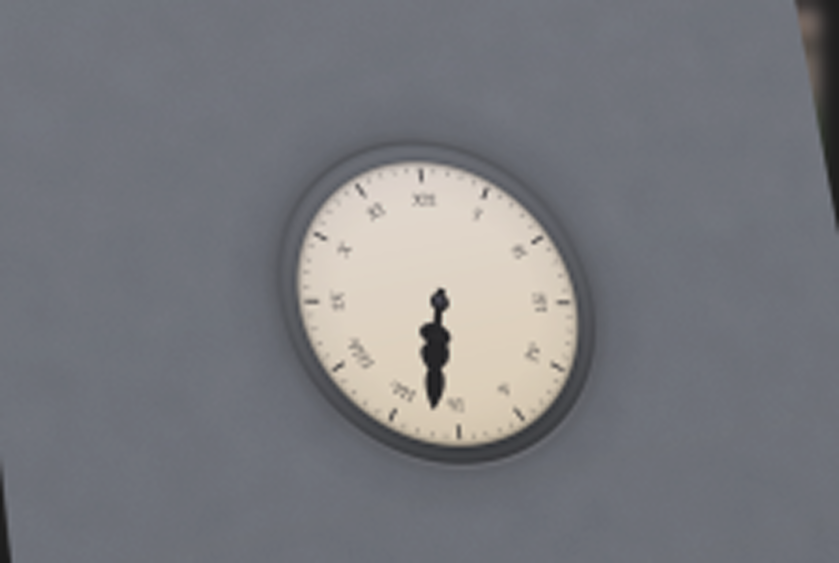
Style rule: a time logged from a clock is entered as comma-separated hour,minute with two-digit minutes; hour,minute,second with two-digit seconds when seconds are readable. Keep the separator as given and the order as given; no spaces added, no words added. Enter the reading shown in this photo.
6,32
